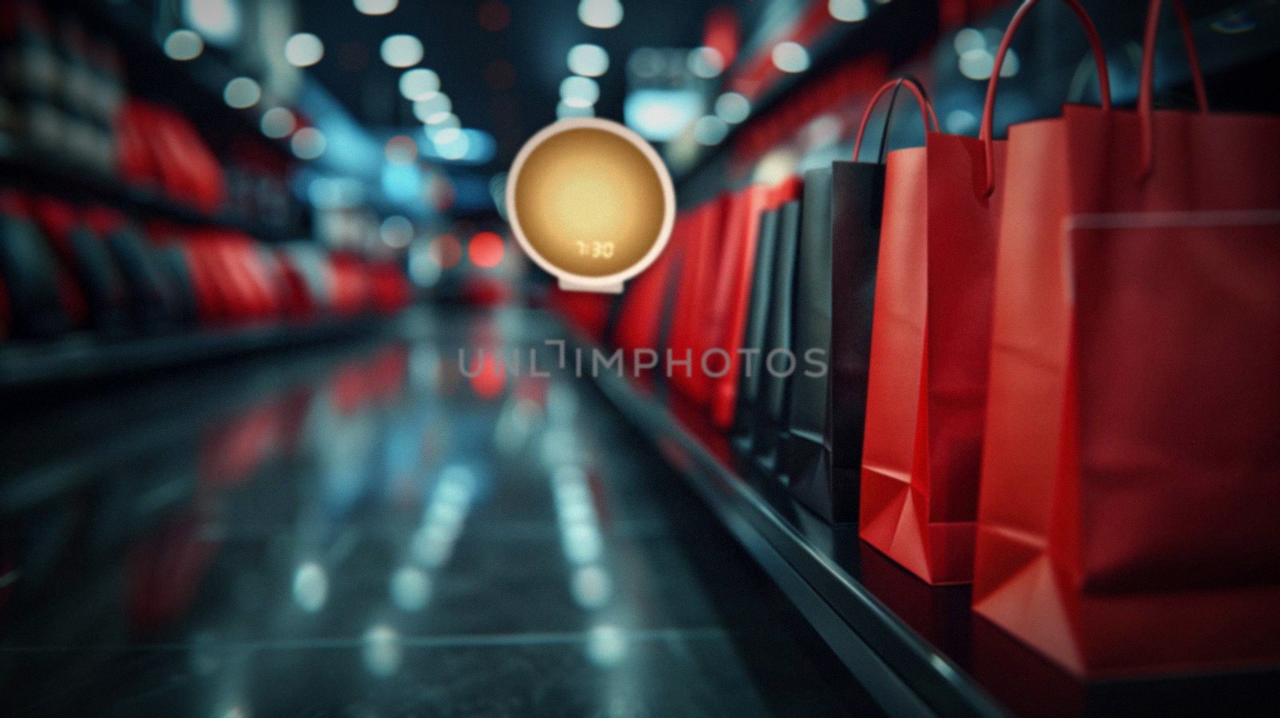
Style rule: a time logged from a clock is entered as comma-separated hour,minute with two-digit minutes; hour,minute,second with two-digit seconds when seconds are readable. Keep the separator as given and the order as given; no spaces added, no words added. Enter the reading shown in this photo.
7,30
